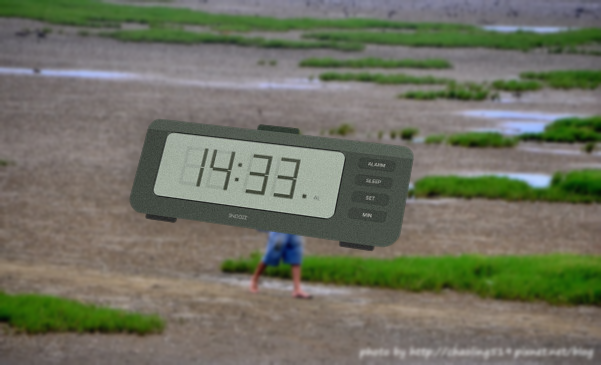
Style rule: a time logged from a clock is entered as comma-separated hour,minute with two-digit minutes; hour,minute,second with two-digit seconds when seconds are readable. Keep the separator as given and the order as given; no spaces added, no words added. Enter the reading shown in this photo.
14,33
